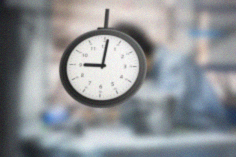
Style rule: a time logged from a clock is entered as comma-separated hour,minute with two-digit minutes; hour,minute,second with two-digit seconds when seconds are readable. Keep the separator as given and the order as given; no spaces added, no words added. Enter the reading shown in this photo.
9,01
